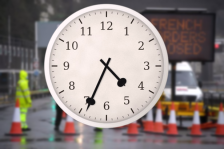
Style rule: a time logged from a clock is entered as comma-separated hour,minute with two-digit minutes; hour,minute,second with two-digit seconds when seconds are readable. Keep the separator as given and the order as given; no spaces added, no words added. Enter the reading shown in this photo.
4,34
